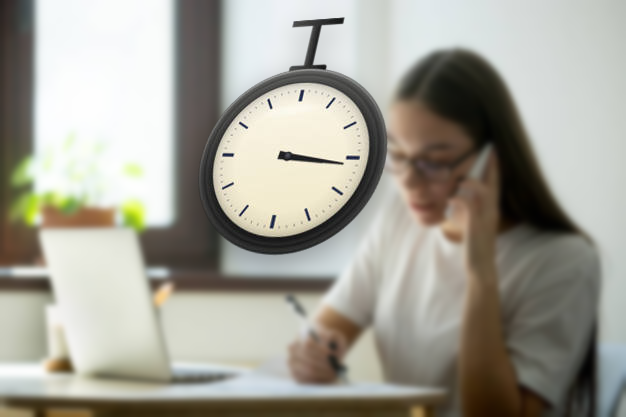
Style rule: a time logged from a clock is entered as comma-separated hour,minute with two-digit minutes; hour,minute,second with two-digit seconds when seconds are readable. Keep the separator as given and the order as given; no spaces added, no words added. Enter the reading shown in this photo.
3,16
